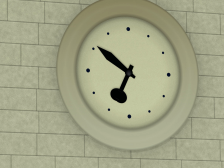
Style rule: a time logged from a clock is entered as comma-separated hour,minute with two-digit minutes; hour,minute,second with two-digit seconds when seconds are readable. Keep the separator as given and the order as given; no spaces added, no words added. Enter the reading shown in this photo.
6,51
